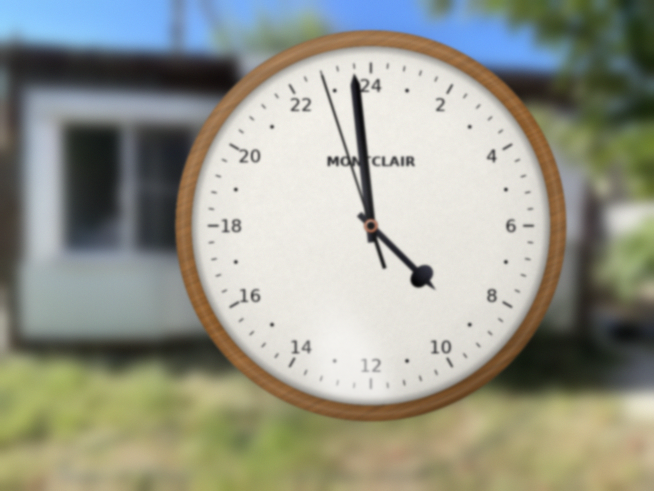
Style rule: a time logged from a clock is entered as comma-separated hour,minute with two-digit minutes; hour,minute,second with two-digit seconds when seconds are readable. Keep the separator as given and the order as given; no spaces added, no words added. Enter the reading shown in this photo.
8,58,57
